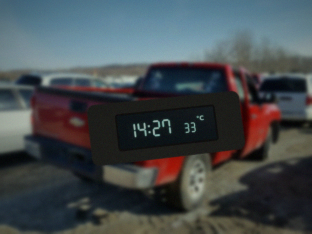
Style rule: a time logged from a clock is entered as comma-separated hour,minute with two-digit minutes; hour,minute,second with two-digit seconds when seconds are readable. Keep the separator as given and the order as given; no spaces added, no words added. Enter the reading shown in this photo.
14,27
